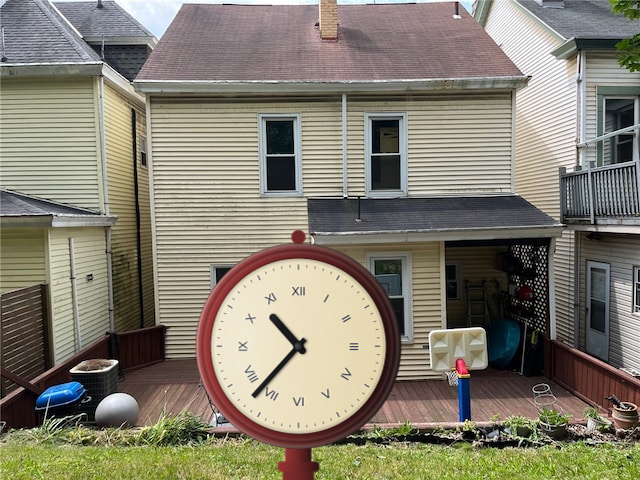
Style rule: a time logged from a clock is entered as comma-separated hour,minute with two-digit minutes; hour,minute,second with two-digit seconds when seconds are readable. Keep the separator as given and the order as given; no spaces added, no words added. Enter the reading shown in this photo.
10,37
